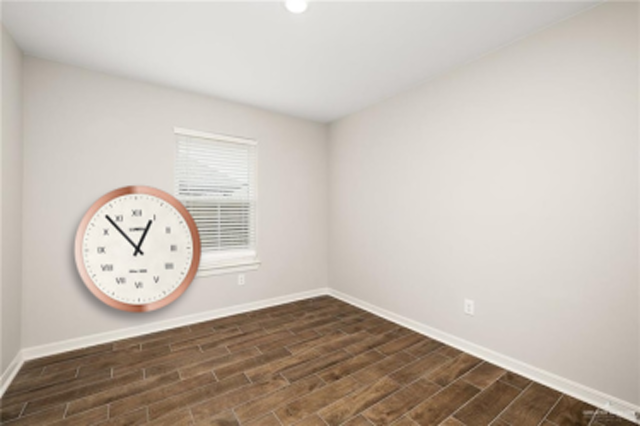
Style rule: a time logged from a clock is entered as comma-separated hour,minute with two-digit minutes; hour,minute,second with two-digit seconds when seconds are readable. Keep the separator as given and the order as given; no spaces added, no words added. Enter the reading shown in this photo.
12,53
